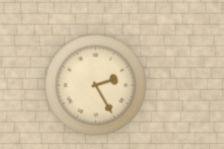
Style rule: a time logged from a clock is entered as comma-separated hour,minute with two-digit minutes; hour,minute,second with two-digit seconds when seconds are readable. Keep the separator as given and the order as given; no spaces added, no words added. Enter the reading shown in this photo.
2,25
